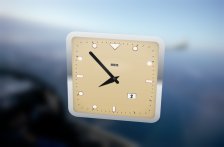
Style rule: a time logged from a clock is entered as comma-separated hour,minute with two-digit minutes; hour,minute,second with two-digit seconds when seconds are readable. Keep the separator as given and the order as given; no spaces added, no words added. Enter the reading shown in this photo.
7,53
